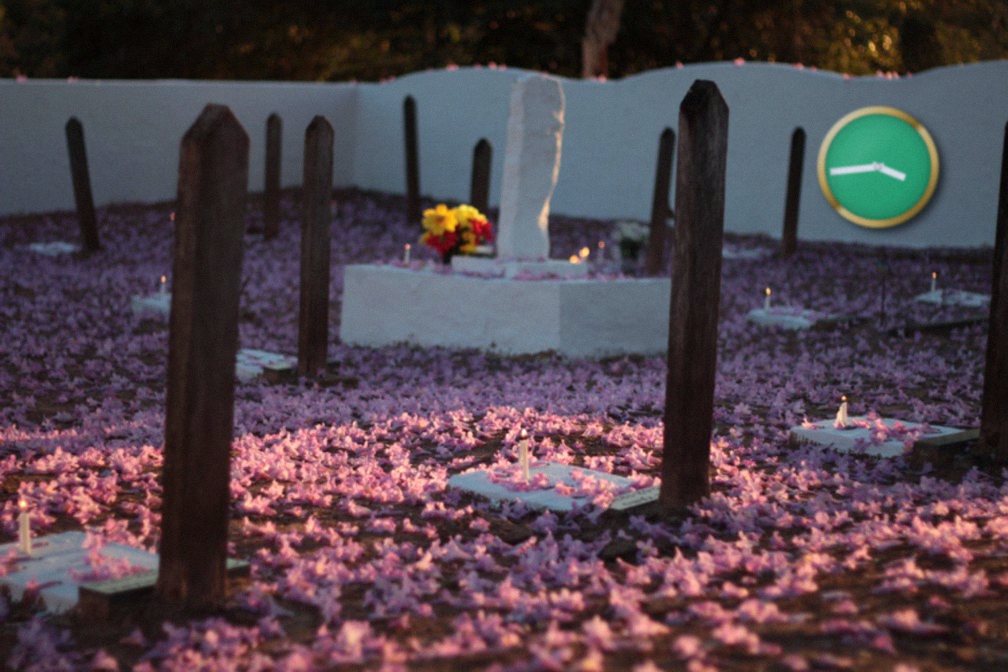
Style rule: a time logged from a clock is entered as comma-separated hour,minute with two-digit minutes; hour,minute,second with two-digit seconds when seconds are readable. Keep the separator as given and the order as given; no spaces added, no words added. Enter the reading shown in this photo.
3,44
